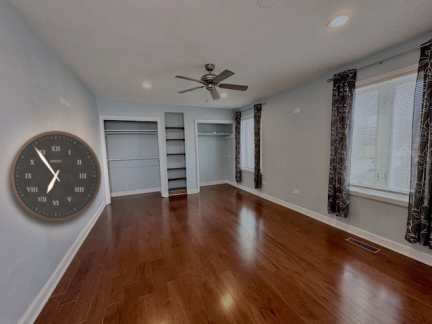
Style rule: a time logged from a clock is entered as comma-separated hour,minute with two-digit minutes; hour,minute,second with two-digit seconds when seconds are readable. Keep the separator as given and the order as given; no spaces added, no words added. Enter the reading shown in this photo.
6,54
